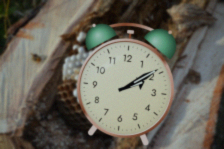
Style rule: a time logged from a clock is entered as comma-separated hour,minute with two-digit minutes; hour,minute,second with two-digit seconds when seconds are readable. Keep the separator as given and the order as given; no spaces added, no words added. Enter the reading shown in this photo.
2,09
